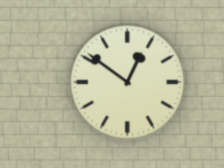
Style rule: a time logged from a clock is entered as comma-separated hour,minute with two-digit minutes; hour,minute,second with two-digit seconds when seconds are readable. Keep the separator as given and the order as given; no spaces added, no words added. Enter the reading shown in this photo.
12,51
